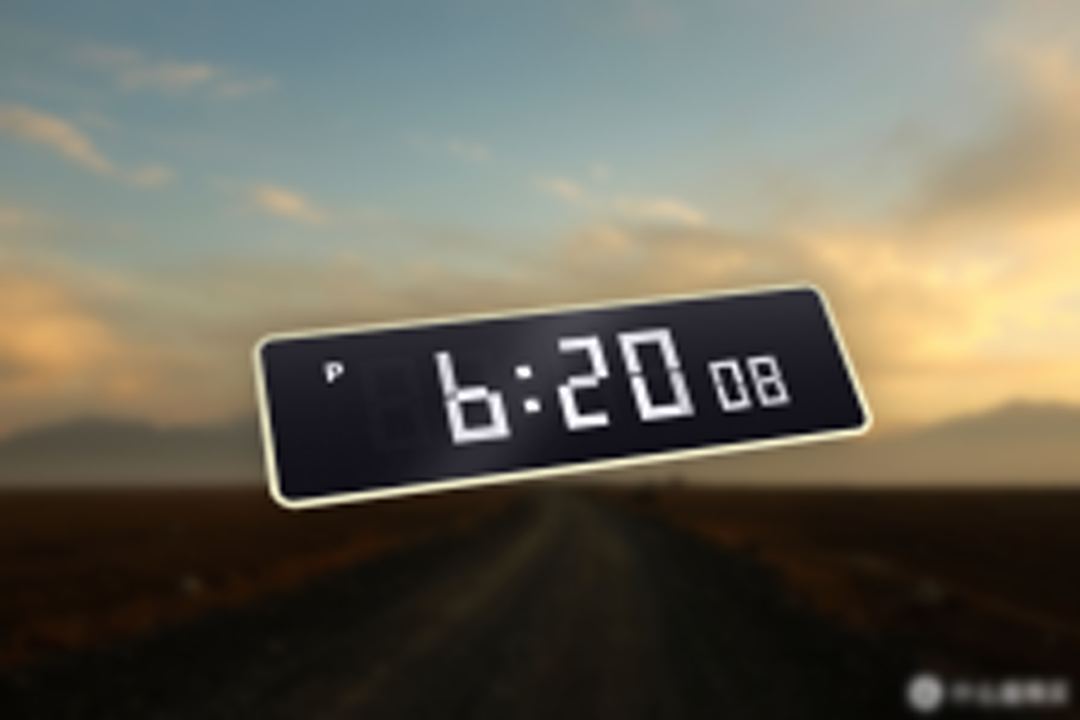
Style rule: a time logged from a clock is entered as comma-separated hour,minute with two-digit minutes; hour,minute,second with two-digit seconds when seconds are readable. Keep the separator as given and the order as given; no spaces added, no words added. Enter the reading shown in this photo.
6,20,08
